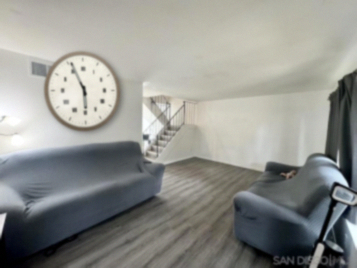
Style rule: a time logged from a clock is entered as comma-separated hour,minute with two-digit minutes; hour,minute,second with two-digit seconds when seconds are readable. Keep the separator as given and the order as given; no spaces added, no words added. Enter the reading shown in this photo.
5,56
